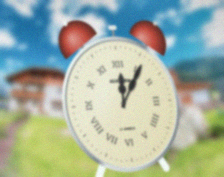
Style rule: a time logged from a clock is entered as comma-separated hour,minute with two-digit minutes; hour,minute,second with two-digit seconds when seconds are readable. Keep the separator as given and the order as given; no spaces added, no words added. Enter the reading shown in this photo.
12,06
